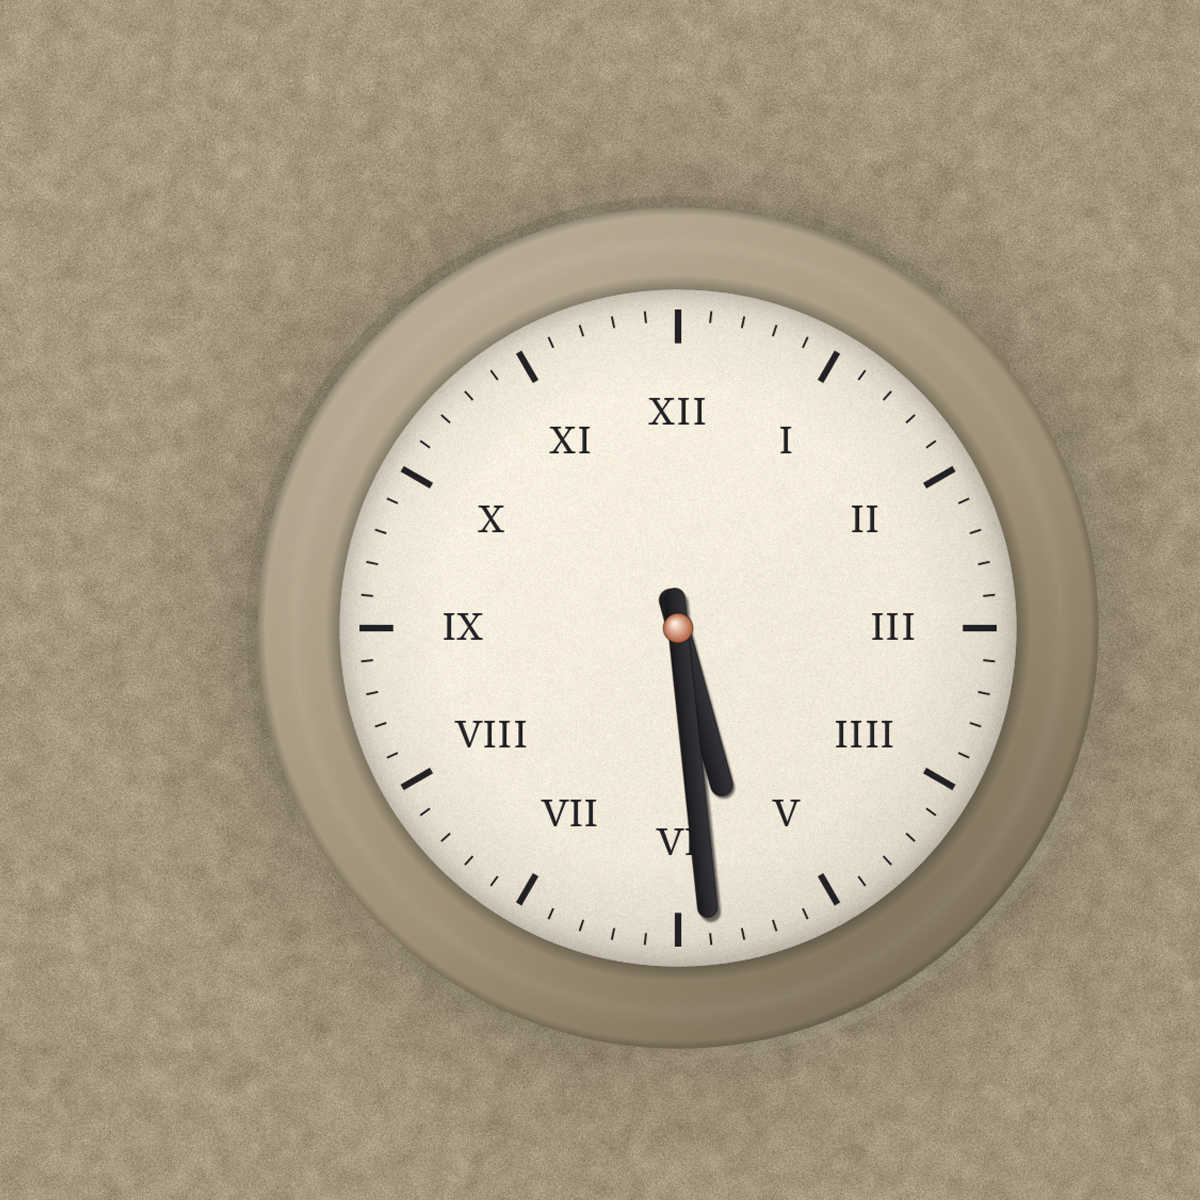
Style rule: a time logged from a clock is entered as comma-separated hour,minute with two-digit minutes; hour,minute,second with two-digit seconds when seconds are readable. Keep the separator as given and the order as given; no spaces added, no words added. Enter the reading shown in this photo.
5,29
